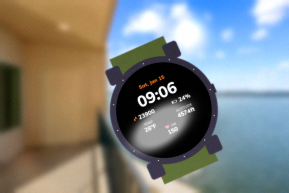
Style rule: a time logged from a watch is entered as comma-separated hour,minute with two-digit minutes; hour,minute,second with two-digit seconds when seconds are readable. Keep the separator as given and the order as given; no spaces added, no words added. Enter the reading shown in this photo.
9,06
